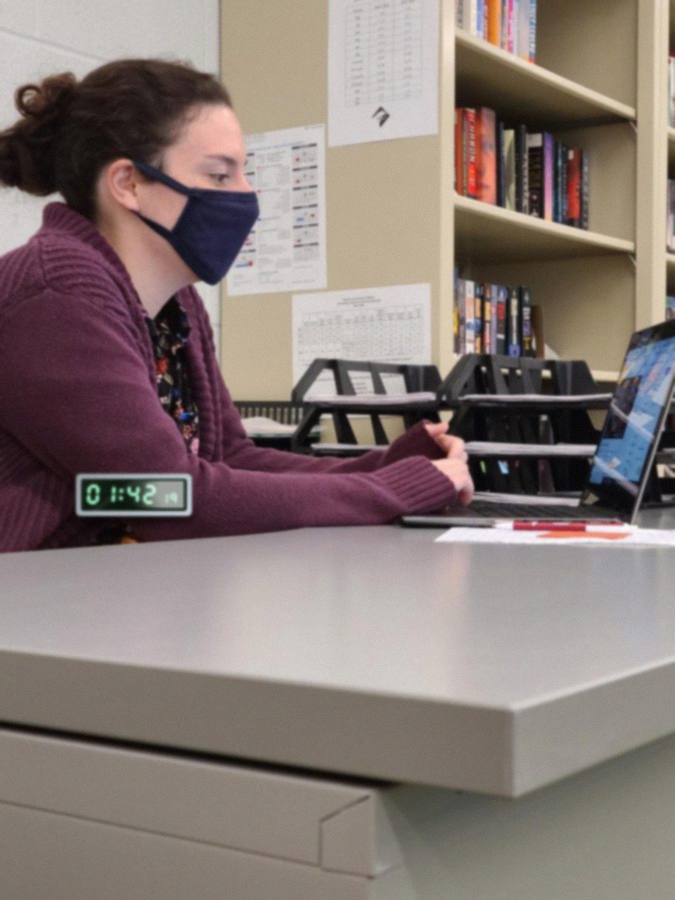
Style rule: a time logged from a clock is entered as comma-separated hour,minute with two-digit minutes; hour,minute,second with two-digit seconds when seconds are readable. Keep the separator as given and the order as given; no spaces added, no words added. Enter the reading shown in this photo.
1,42
